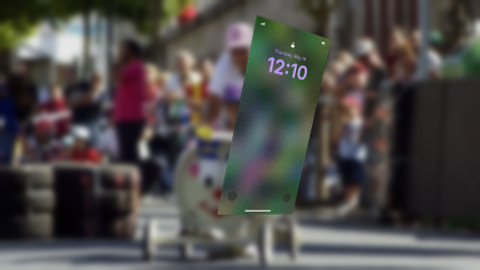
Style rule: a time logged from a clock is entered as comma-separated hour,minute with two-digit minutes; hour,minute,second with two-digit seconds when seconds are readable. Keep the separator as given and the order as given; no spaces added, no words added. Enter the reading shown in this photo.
12,10
